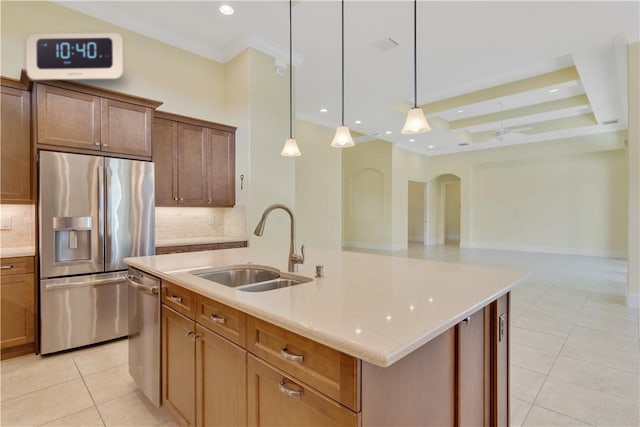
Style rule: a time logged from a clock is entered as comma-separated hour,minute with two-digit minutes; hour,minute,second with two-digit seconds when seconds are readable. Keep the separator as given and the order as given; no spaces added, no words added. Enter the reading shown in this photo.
10,40
